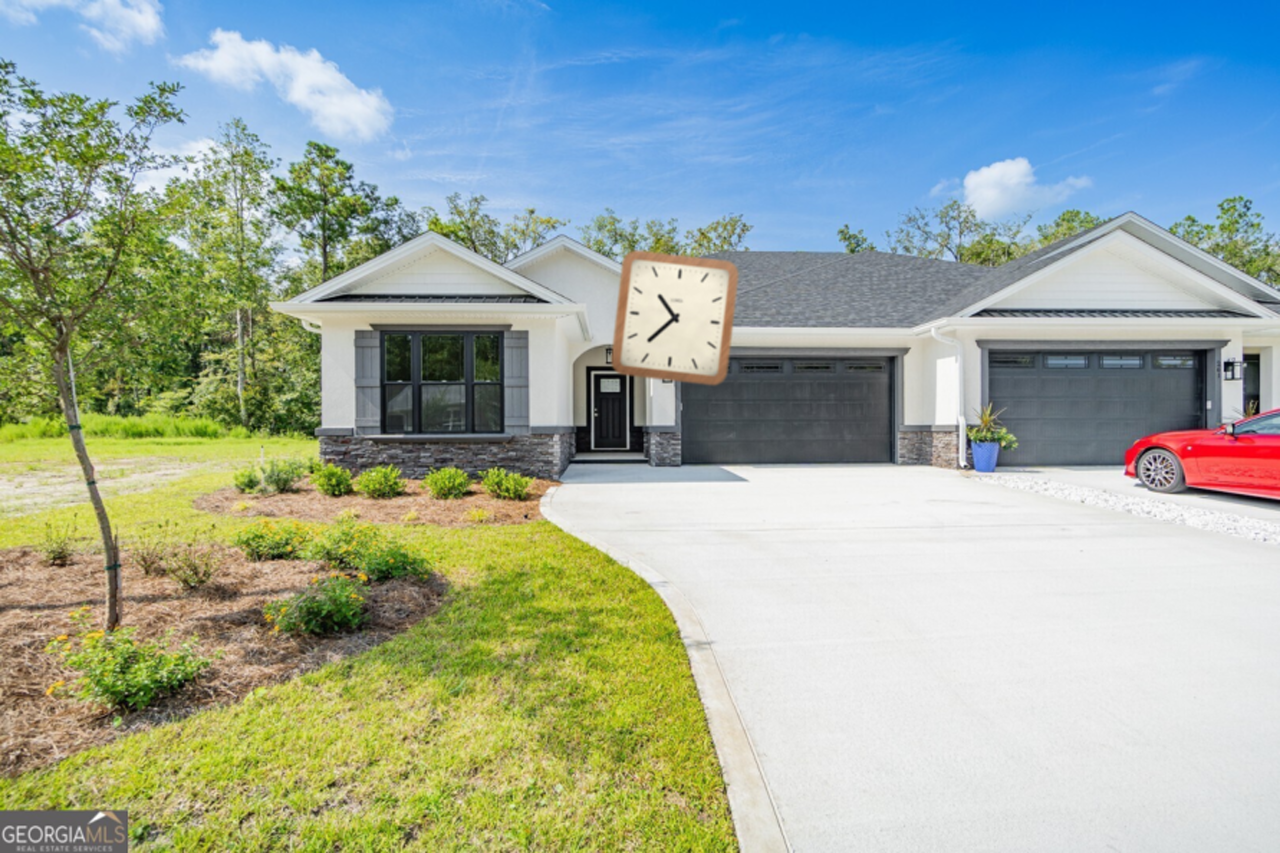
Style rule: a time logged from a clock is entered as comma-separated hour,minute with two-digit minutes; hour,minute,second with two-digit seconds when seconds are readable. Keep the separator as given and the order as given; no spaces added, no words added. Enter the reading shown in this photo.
10,37
